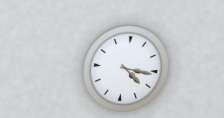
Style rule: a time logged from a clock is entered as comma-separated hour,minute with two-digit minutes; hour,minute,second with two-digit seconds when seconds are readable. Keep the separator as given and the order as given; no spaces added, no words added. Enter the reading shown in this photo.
4,16
